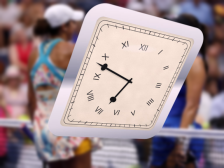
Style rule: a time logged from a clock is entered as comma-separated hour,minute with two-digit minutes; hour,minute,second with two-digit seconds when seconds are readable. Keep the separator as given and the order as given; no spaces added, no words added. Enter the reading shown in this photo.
6,48
